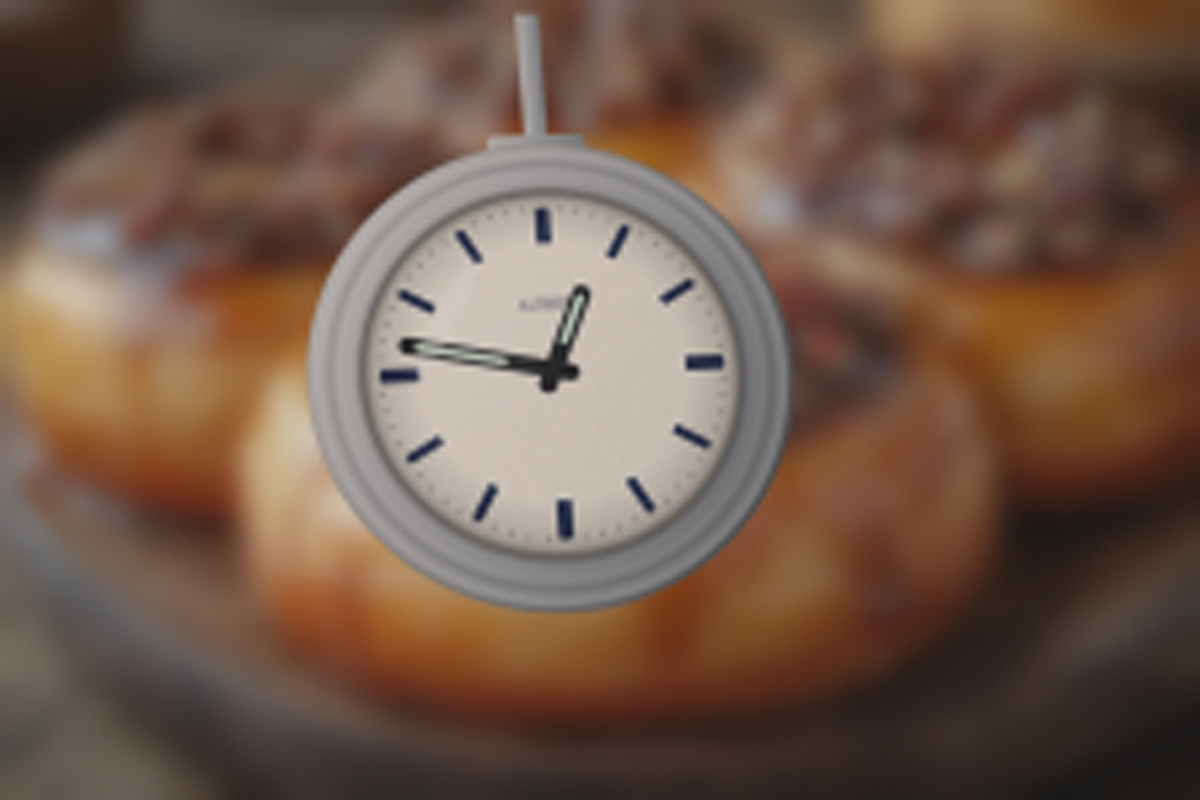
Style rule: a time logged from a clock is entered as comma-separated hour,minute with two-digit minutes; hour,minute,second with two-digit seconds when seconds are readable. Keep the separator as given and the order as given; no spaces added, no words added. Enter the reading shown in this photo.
12,47
